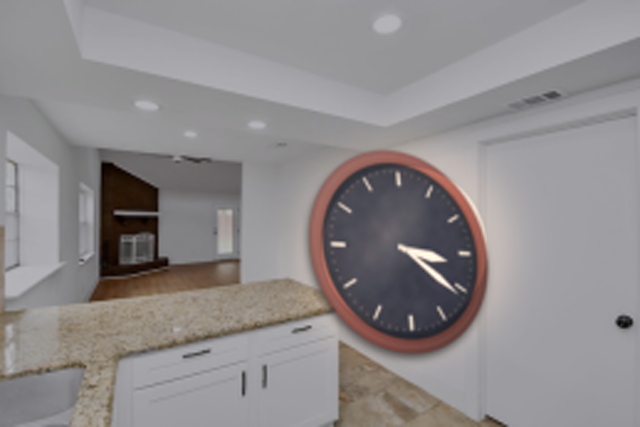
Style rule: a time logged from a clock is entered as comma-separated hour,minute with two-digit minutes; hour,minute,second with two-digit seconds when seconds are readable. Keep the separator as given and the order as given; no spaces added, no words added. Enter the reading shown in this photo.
3,21
